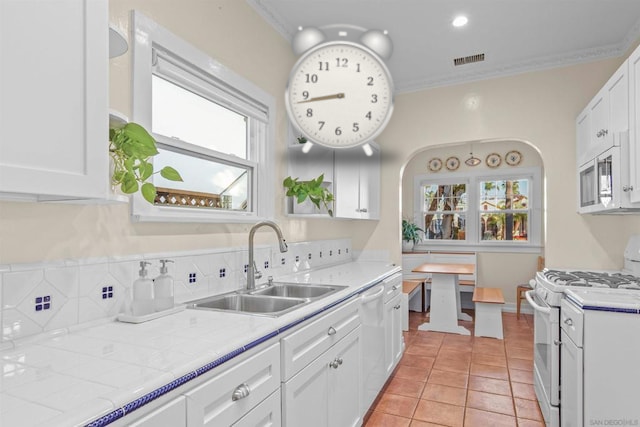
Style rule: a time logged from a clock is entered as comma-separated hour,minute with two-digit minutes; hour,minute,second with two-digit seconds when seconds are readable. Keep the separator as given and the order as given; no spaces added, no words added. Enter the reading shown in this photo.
8,43
